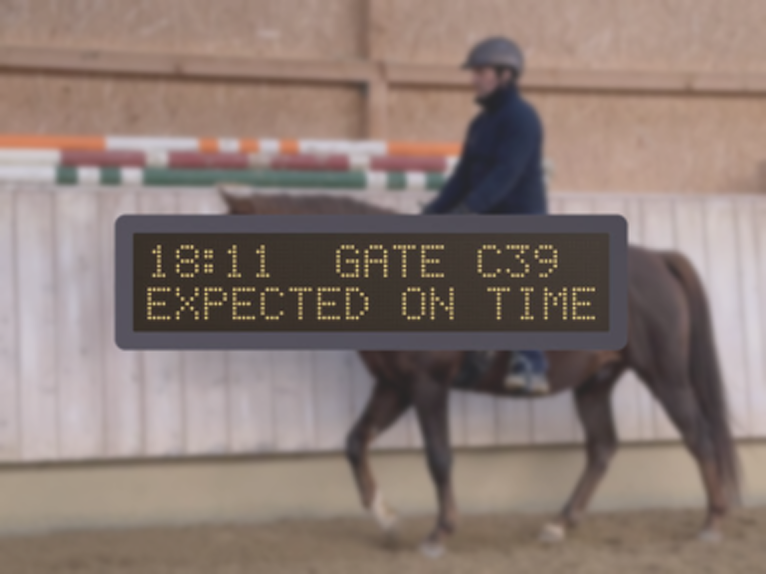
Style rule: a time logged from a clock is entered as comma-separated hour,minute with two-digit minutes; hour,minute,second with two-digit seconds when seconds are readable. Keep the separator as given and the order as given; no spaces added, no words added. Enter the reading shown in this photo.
18,11
